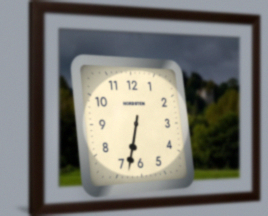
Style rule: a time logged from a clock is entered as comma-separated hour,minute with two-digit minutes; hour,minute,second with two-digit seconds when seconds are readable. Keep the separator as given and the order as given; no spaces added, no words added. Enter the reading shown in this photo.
6,33
